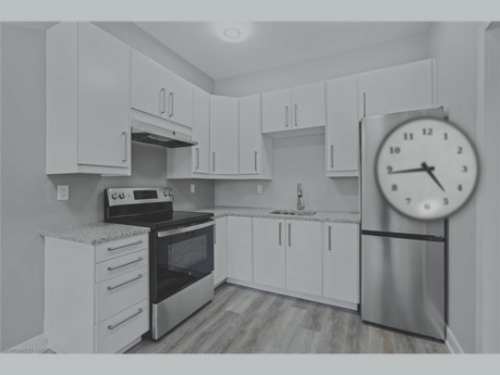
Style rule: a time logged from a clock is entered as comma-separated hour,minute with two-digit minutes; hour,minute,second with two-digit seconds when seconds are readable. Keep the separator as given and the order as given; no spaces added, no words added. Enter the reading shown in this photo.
4,44
